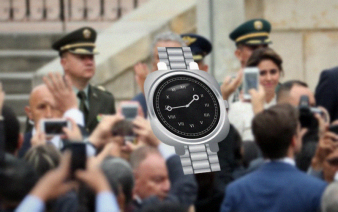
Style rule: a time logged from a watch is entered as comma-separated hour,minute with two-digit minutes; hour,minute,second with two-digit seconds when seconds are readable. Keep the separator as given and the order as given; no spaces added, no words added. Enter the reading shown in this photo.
1,44
